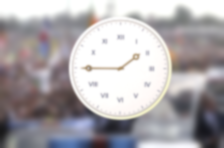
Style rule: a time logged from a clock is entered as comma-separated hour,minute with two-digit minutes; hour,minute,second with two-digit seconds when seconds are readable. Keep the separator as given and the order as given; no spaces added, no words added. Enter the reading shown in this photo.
1,45
